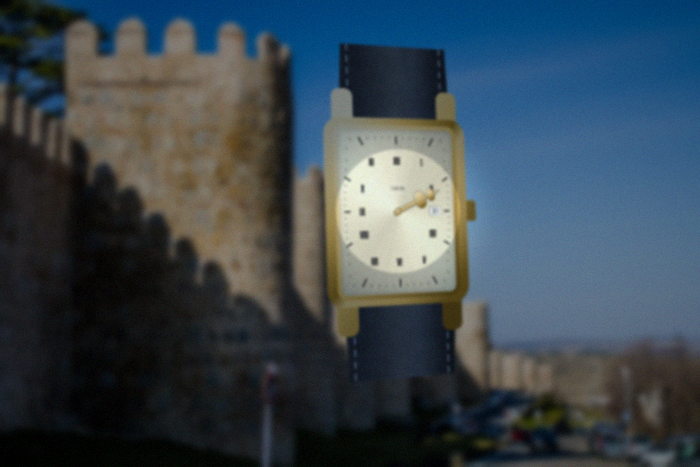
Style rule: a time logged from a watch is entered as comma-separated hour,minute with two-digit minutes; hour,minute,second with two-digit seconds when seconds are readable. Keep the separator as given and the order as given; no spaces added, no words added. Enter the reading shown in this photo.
2,11
